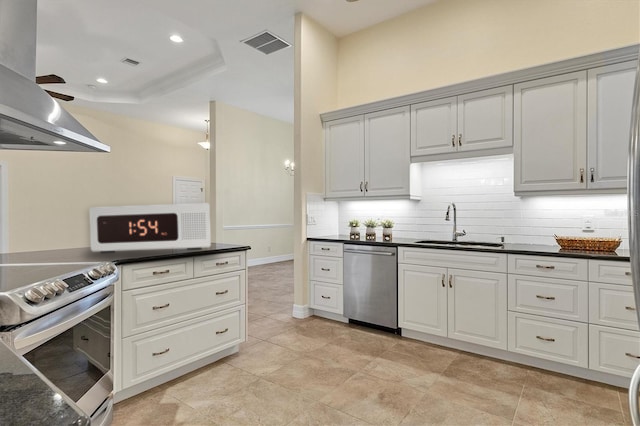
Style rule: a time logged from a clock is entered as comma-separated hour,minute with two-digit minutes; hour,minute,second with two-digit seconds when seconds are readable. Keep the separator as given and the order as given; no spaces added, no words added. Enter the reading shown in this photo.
1,54
